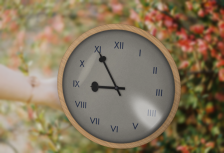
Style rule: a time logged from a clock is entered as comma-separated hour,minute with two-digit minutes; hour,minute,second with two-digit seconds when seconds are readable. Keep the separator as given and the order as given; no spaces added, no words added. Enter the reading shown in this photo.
8,55
